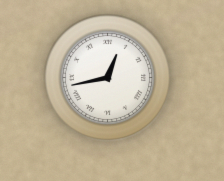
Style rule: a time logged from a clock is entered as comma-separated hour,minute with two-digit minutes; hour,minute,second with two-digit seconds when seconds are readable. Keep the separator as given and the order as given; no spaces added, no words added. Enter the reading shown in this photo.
12,43
